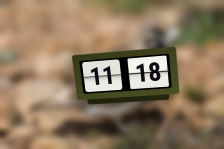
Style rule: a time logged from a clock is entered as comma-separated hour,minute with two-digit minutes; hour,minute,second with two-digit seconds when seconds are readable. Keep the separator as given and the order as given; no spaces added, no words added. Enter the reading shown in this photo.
11,18
